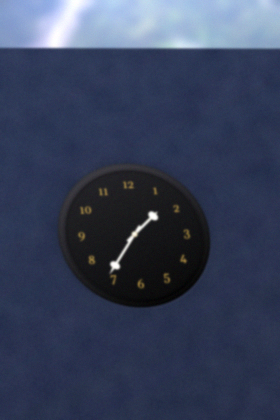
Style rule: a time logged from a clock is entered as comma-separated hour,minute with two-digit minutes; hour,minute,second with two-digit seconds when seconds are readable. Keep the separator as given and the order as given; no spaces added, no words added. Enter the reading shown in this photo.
1,36
